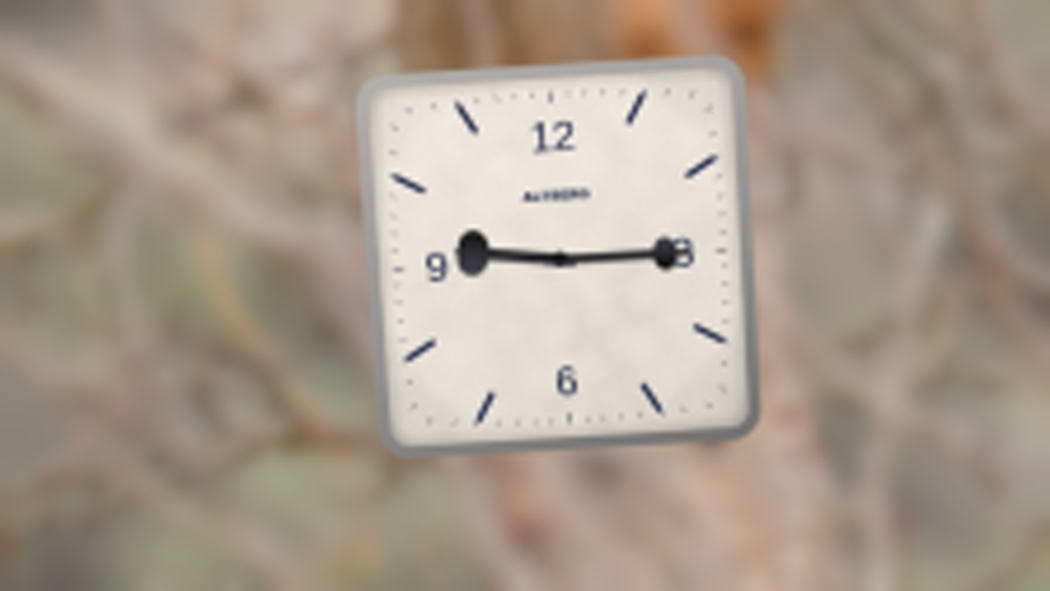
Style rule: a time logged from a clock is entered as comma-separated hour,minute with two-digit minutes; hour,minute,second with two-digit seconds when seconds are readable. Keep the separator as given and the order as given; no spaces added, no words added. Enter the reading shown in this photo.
9,15
